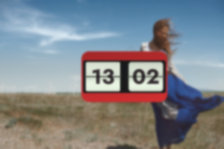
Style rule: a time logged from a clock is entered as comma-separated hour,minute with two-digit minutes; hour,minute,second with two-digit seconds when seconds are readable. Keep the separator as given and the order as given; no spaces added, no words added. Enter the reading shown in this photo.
13,02
